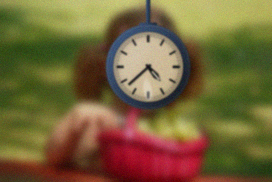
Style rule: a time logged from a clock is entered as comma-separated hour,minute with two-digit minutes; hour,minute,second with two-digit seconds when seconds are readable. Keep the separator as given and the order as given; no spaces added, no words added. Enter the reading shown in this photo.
4,38
